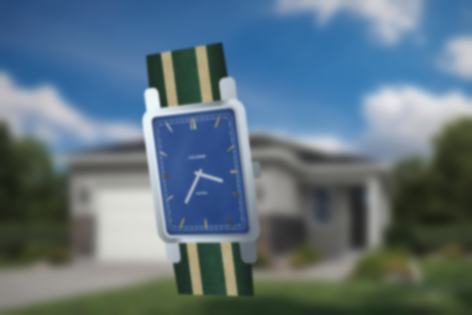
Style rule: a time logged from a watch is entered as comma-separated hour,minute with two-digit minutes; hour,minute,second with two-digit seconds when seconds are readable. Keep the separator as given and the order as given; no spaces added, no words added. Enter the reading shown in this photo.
3,36
